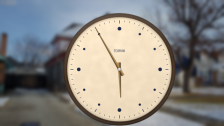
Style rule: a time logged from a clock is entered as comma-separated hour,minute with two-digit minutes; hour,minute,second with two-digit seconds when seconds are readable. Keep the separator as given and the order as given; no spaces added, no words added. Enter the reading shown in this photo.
5,55
